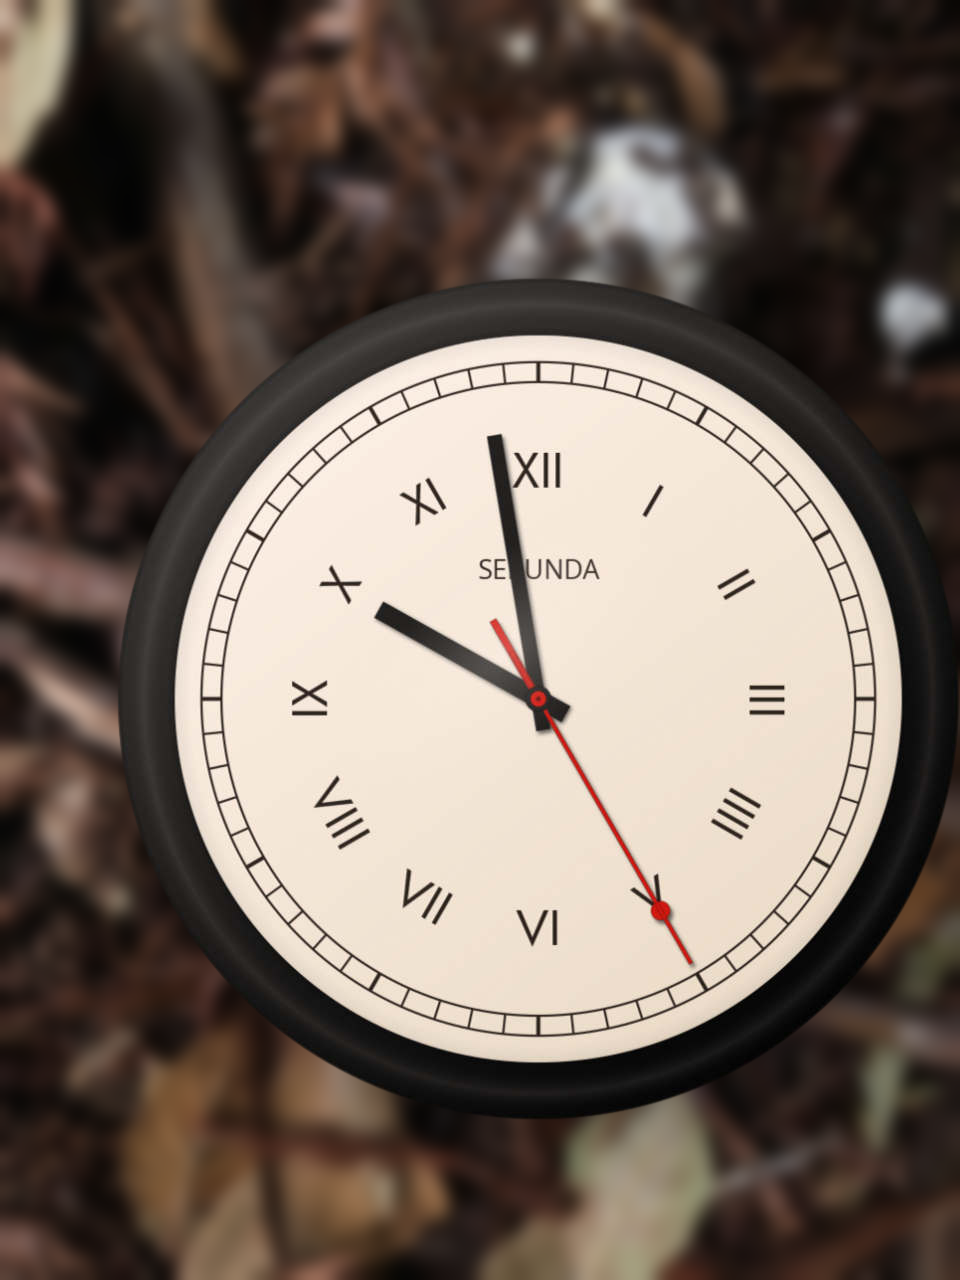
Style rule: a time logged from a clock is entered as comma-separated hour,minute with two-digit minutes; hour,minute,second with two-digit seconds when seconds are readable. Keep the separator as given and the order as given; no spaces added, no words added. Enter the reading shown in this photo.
9,58,25
